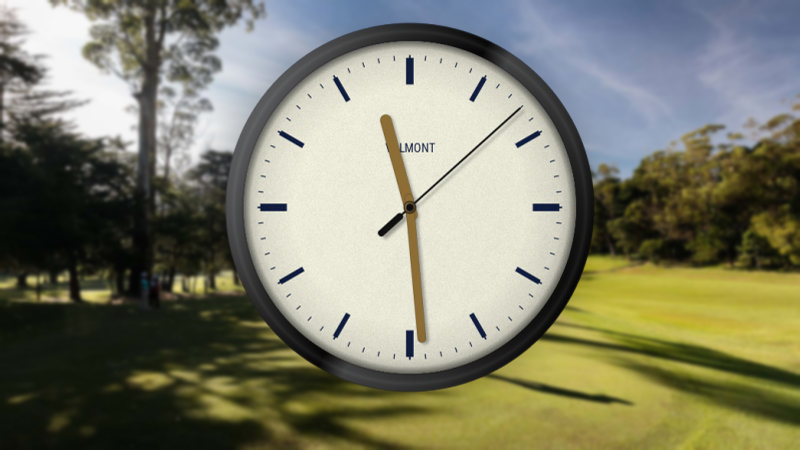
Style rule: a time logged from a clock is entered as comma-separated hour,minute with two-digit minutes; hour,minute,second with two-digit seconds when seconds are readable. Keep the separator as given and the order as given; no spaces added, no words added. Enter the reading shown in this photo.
11,29,08
